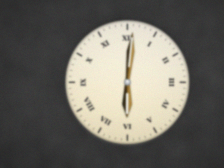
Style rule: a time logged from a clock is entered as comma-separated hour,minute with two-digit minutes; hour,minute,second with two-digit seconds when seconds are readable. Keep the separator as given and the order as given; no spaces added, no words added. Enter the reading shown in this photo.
6,01
